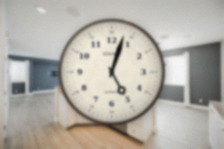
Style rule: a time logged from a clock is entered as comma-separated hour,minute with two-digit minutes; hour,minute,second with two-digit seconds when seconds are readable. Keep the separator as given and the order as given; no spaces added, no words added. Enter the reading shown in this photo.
5,03
